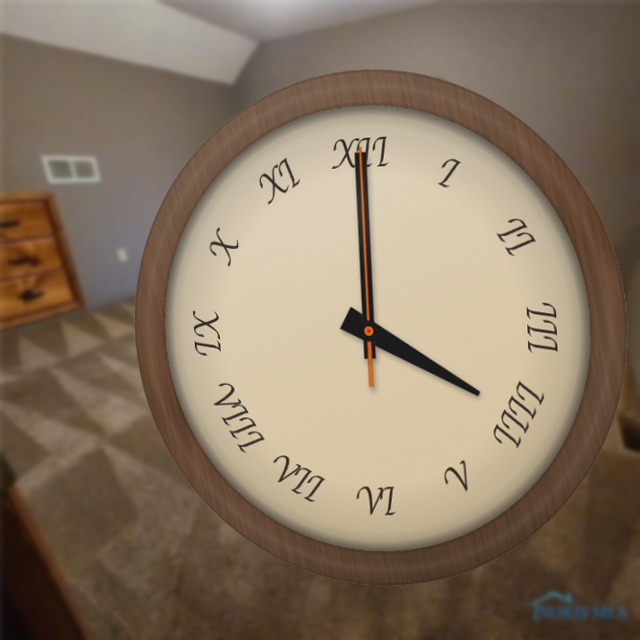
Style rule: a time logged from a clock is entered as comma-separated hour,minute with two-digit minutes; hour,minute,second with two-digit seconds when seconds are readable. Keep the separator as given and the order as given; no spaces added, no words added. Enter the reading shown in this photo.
4,00,00
